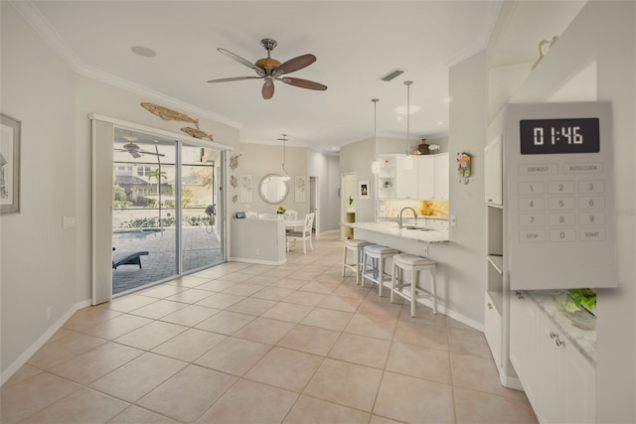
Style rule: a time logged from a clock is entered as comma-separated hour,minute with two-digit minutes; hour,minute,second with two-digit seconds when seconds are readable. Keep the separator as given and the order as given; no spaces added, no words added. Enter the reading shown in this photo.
1,46
